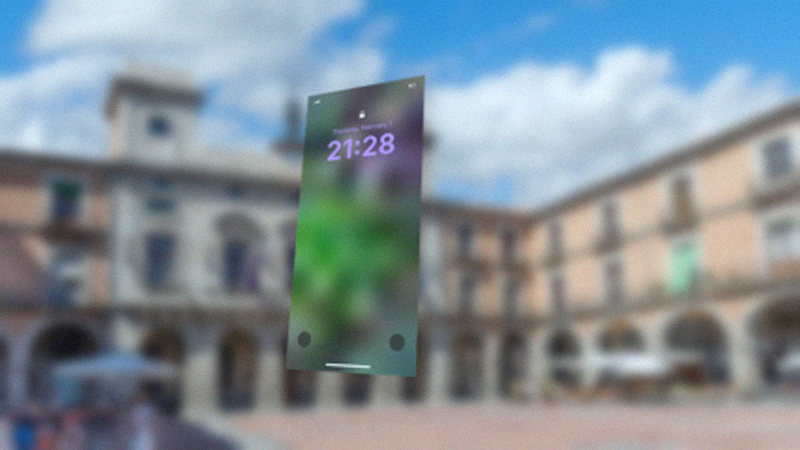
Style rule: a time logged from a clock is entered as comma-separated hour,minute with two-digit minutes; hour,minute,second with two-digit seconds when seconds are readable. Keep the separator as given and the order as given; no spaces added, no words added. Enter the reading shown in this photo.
21,28
